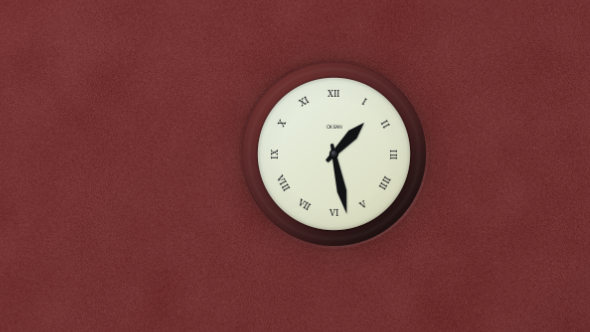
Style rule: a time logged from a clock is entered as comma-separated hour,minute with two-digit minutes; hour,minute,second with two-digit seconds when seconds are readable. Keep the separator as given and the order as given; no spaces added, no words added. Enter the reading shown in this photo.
1,28
